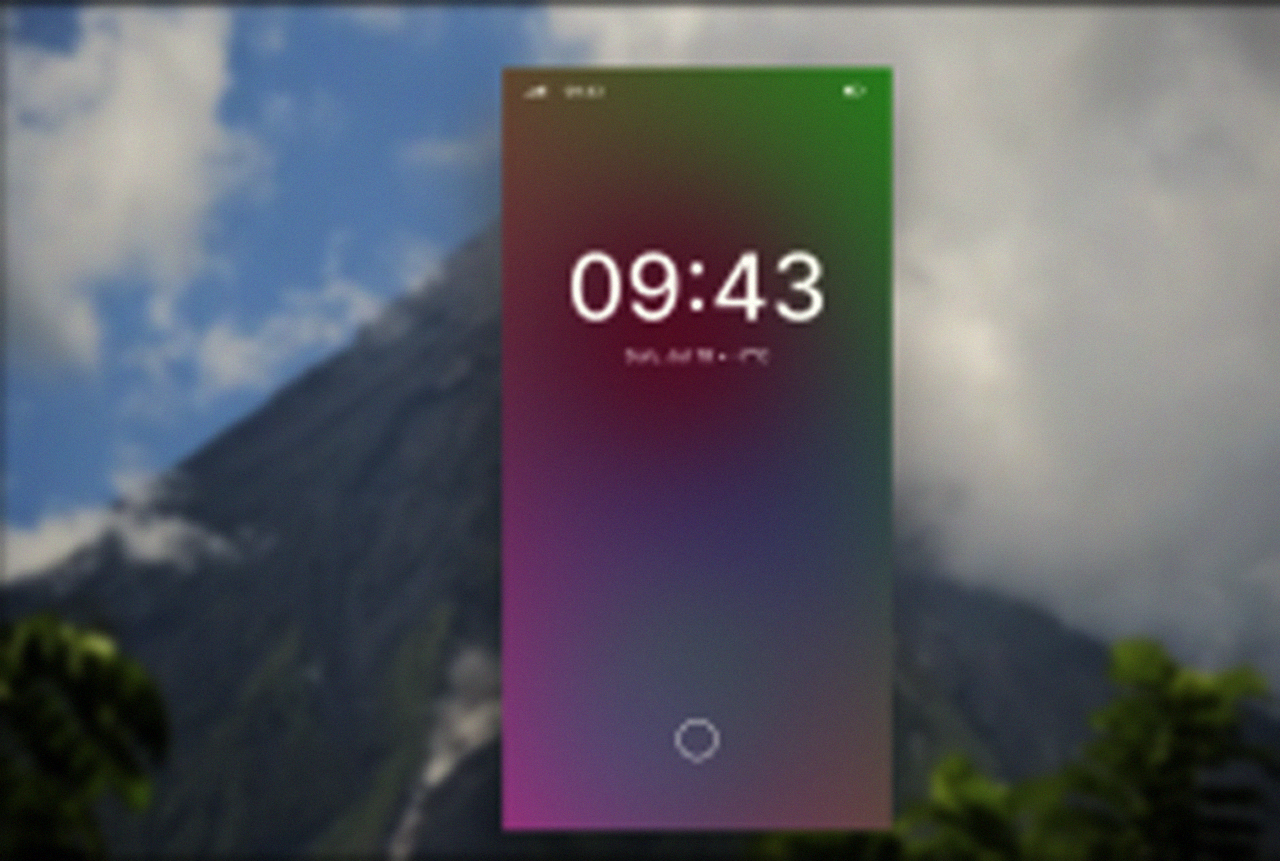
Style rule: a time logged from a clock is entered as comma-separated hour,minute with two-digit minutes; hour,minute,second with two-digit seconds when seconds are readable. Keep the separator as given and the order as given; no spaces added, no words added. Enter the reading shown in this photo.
9,43
